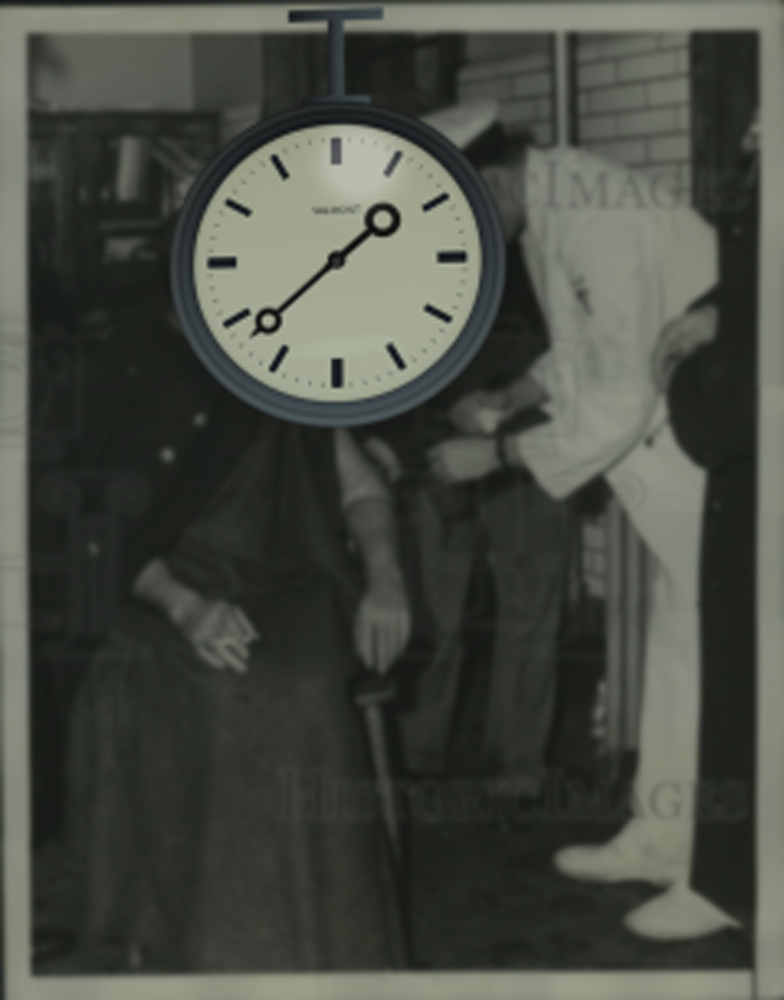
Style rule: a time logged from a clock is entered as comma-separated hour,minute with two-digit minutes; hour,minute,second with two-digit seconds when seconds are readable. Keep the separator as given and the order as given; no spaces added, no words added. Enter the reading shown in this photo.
1,38
